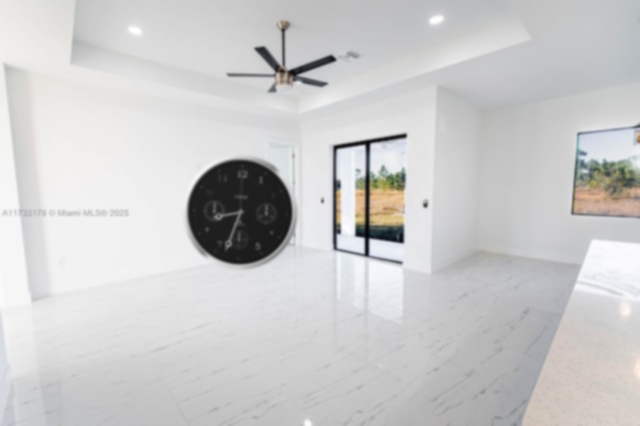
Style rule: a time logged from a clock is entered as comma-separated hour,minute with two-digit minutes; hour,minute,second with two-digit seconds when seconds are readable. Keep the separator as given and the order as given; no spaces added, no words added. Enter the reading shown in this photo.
8,33
